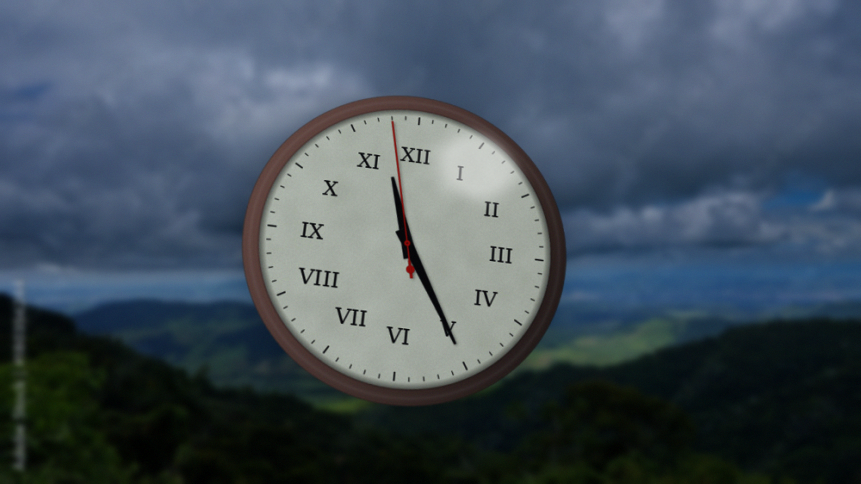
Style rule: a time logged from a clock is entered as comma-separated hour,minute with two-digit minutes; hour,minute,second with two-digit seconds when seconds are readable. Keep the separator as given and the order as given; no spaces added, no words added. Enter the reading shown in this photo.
11,24,58
